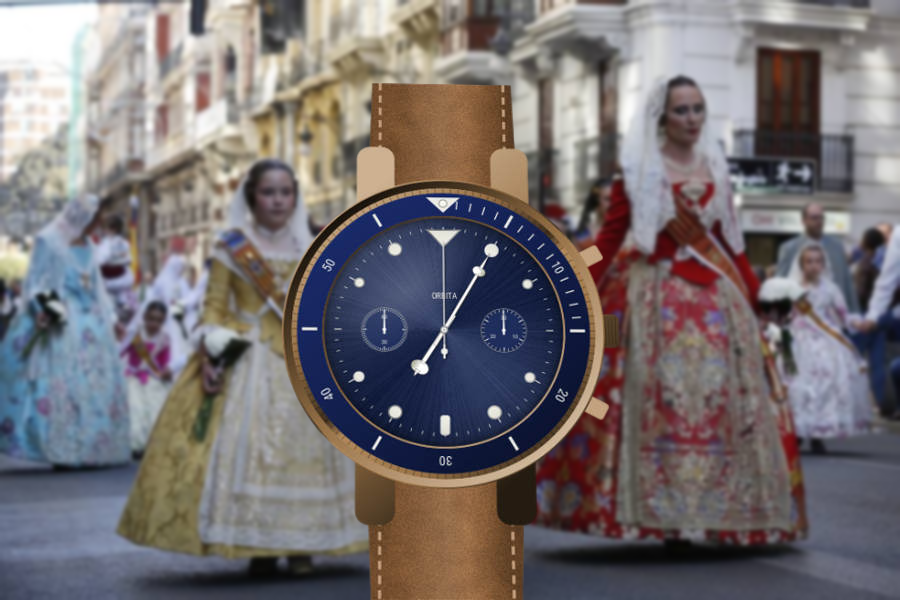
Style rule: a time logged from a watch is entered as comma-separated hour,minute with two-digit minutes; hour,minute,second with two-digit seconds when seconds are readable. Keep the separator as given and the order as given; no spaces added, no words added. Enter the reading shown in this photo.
7,05
